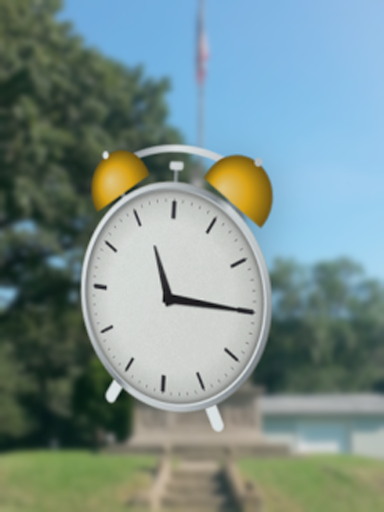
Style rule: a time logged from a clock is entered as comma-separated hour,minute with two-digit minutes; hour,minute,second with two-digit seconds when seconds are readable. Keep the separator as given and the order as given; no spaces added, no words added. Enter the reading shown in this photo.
11,15
